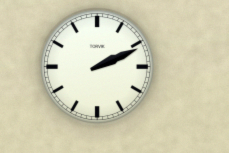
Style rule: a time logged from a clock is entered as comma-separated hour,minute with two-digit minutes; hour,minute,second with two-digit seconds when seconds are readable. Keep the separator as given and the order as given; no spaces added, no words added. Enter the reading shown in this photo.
2,11
